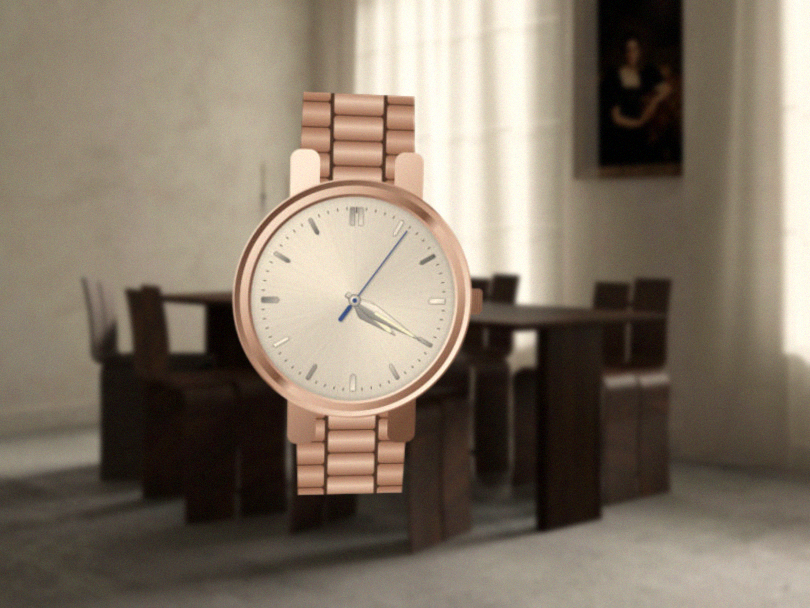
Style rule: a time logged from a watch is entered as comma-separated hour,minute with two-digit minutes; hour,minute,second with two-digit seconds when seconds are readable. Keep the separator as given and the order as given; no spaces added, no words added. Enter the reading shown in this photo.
4,20,06
